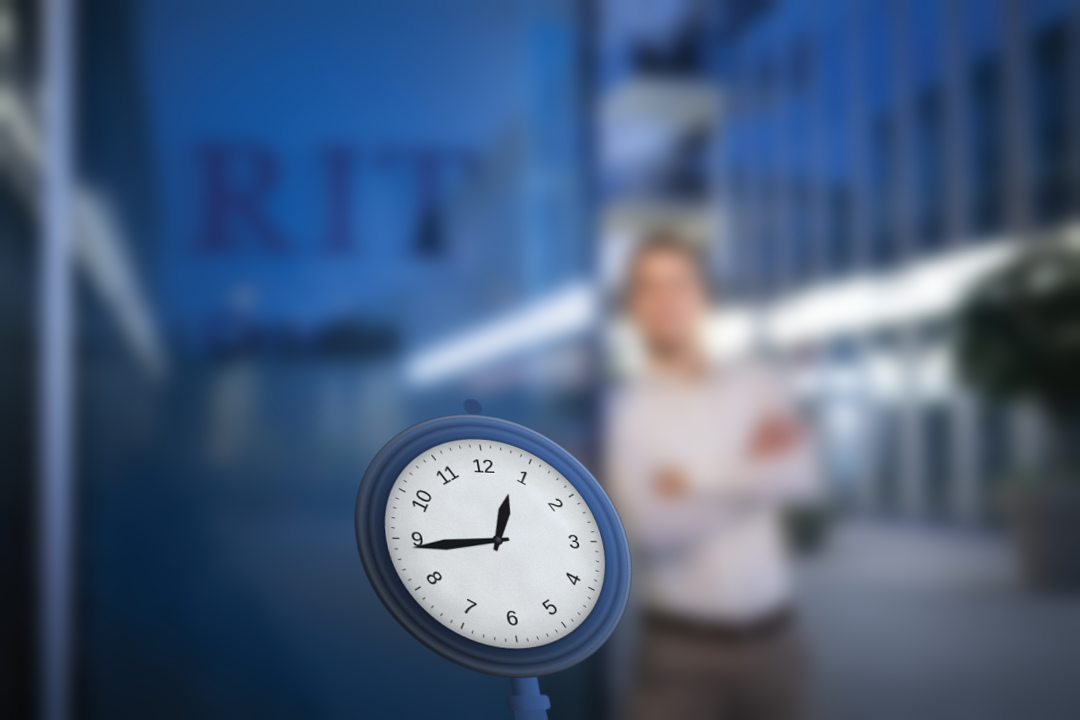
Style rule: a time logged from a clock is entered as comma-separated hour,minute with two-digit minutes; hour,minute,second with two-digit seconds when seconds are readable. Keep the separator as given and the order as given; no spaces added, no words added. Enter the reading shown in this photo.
12,44
